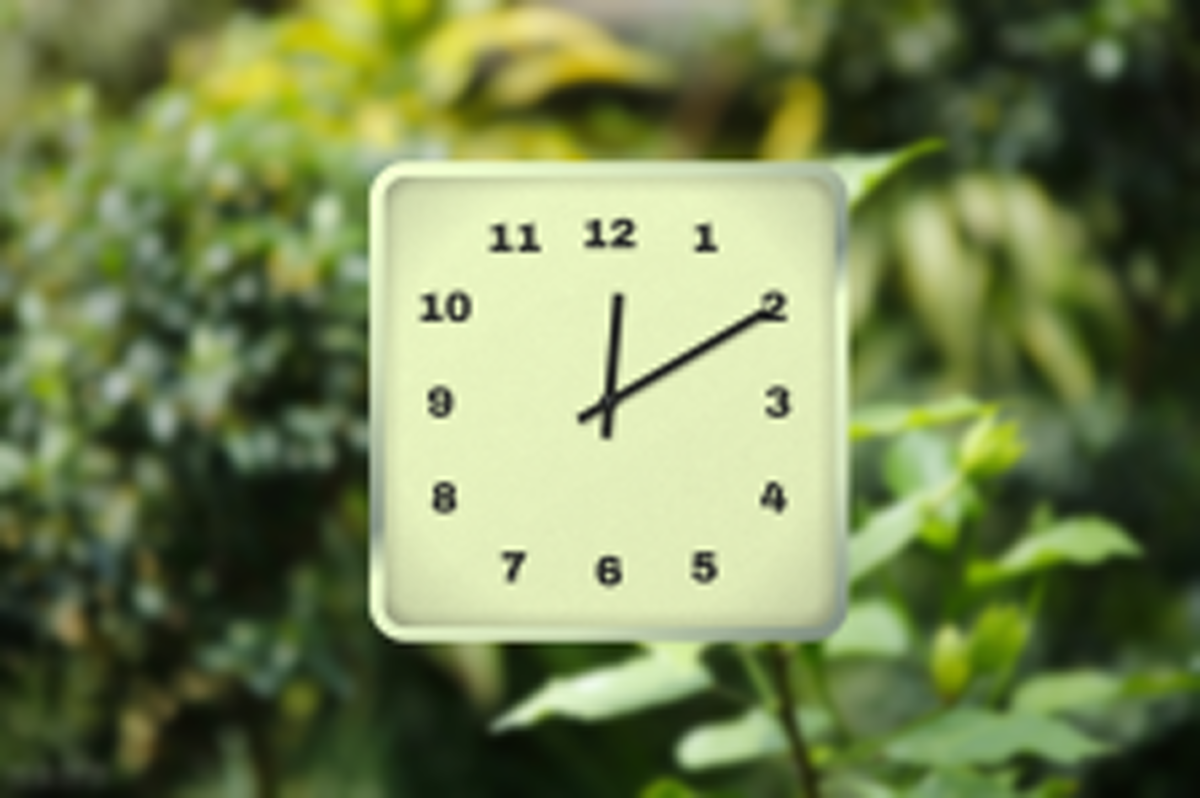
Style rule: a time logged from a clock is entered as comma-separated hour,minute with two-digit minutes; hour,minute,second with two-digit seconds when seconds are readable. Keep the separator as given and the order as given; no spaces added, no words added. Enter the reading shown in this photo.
12,10
